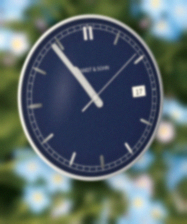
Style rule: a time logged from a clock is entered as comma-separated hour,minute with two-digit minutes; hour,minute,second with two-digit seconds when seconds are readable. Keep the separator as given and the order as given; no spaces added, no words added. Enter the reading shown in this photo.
10,54,09
